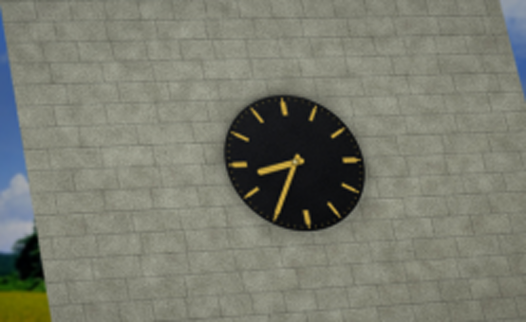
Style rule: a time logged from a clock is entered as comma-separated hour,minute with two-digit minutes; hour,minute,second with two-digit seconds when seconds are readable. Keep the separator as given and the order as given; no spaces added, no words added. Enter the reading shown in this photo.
8,35
